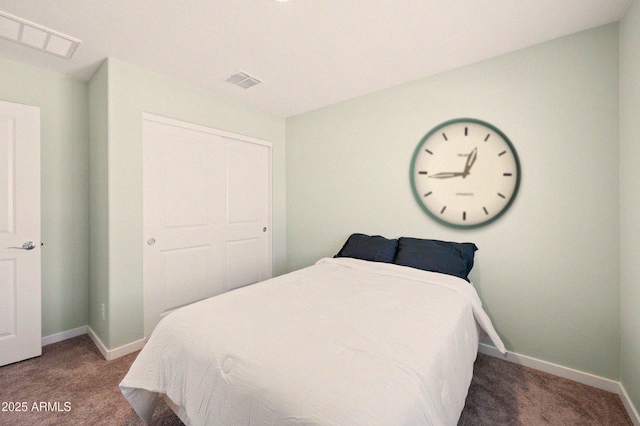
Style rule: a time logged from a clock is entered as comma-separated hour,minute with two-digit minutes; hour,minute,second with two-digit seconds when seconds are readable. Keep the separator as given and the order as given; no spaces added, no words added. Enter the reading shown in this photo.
12,44
